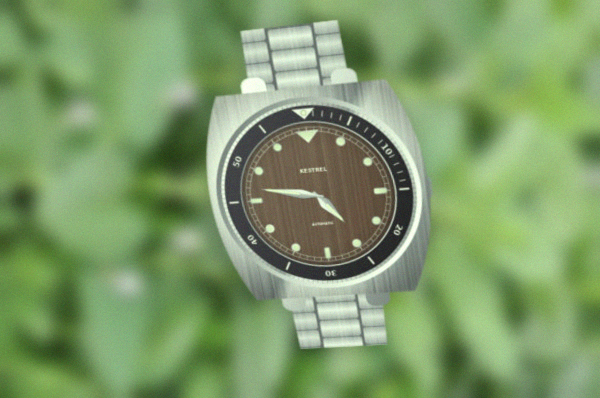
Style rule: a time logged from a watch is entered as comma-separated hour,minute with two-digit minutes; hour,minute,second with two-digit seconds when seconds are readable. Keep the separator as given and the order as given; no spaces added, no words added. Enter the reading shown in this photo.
4,47
